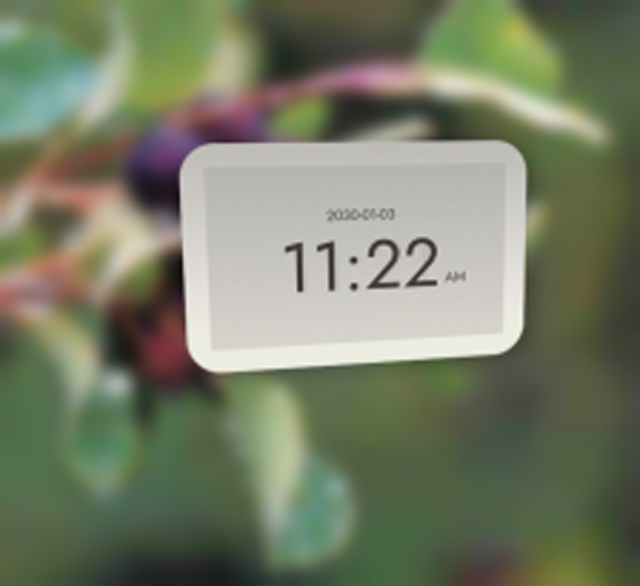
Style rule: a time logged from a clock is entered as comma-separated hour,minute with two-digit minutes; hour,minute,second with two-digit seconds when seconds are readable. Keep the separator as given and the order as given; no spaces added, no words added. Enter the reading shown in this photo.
11,22
